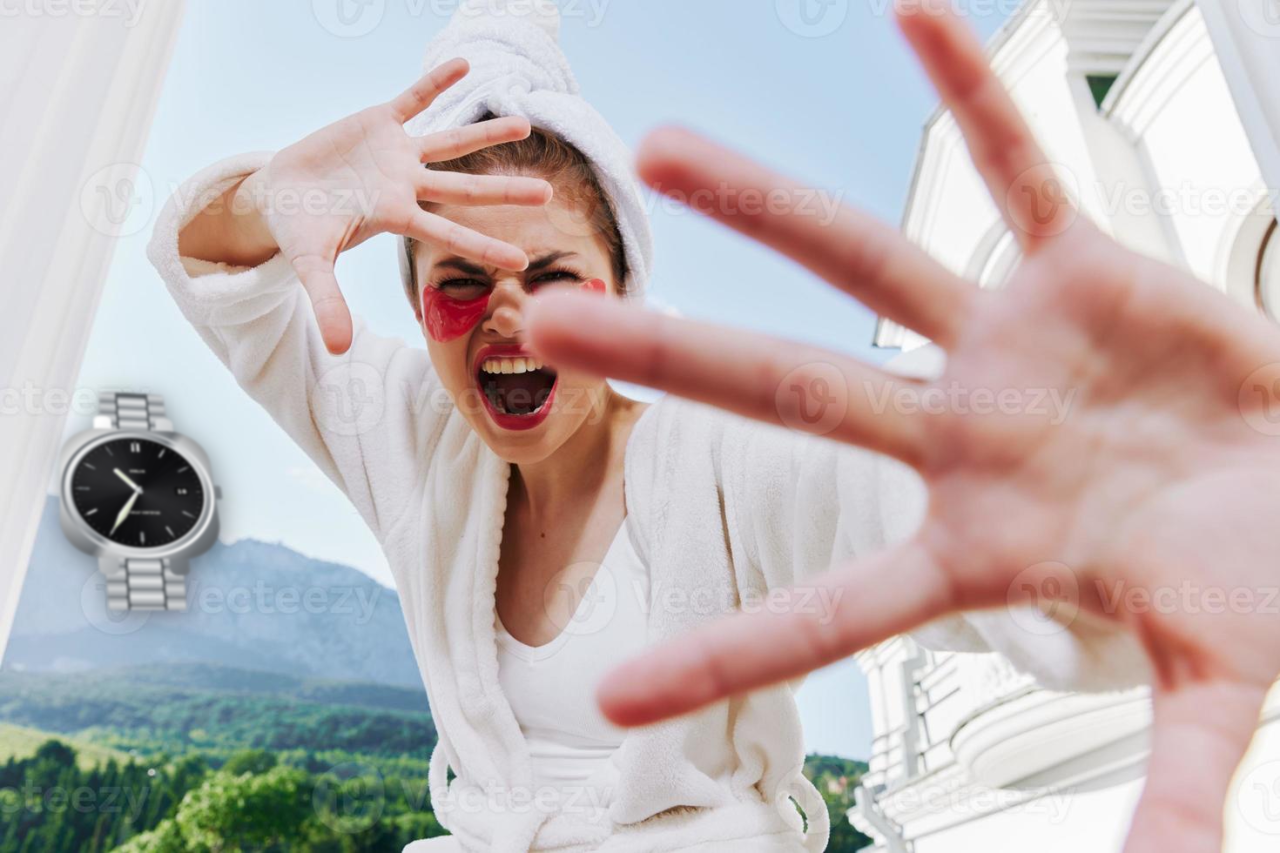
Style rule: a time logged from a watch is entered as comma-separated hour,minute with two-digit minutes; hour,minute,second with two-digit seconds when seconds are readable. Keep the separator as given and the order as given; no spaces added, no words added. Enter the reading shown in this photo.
10,35
